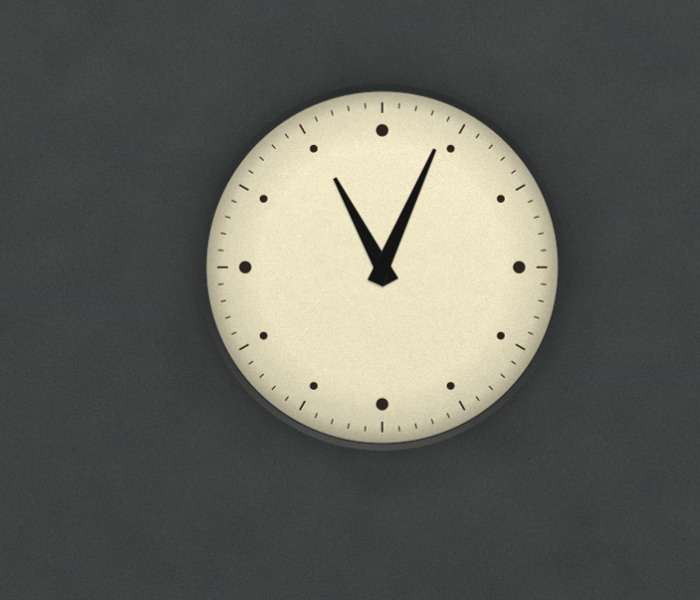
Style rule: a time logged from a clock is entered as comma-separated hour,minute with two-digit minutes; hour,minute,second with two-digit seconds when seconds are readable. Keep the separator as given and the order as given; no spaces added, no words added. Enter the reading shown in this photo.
11,04
